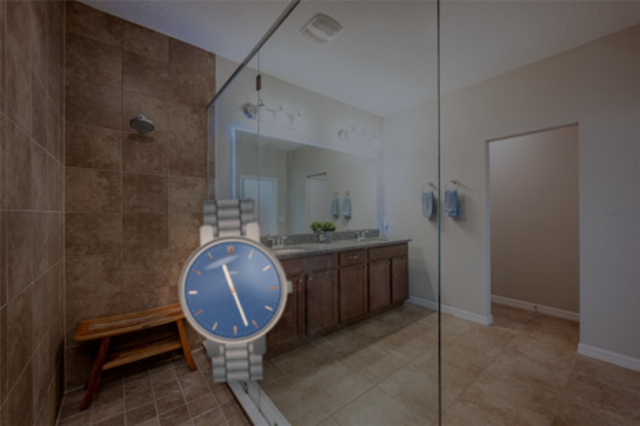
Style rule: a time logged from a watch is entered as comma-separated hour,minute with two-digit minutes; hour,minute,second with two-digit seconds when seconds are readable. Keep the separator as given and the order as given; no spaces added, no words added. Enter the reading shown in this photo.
11,27
